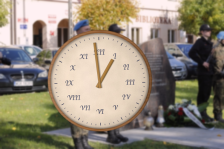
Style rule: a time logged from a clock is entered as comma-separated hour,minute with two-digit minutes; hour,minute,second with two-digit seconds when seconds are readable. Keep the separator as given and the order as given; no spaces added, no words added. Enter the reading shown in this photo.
12,59
